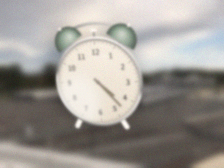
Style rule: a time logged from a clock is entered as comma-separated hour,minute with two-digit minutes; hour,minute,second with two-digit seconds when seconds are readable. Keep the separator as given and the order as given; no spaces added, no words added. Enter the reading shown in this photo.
4,23
